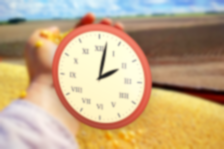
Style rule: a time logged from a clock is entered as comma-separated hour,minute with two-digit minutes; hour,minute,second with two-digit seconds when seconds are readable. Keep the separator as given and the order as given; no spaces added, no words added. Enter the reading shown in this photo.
2,02
